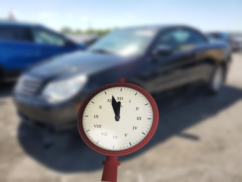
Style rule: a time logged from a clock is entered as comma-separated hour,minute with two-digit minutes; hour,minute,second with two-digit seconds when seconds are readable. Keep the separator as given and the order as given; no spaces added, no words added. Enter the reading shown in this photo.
11,57
